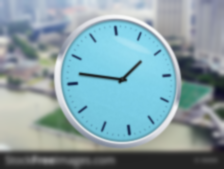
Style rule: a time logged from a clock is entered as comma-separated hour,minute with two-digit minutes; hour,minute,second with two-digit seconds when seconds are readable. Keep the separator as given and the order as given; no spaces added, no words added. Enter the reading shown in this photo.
1,47
